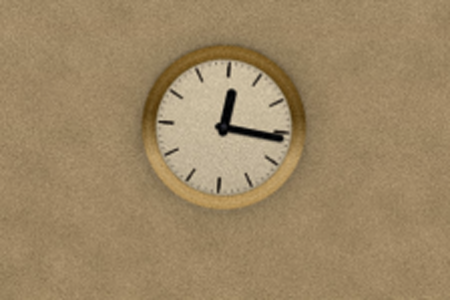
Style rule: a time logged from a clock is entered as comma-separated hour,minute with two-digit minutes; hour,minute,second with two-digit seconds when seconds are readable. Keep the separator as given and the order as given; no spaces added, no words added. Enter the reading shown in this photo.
12,16
